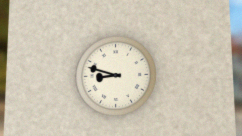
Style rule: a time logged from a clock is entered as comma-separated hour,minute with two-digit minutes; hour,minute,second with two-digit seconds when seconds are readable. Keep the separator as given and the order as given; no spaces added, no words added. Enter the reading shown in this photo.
8,48
